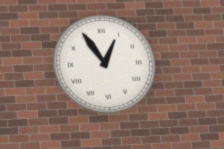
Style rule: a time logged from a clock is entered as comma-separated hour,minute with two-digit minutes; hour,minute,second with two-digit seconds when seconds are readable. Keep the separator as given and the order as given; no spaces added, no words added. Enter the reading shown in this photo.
12,55
